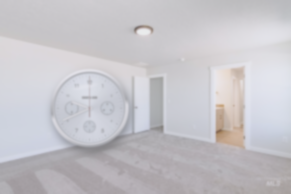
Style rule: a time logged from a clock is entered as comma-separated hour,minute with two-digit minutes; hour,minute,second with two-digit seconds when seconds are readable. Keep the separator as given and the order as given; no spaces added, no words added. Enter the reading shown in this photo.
9,41
